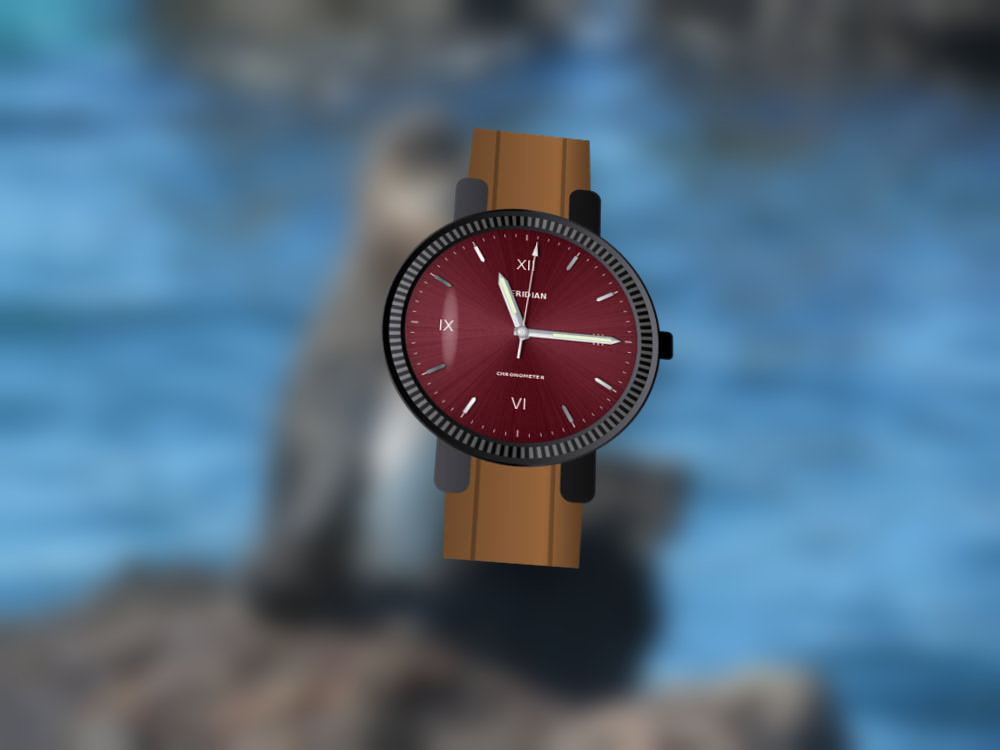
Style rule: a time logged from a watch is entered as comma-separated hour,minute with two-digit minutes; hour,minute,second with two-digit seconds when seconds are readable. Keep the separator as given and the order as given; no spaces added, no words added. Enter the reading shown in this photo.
11,15,01
